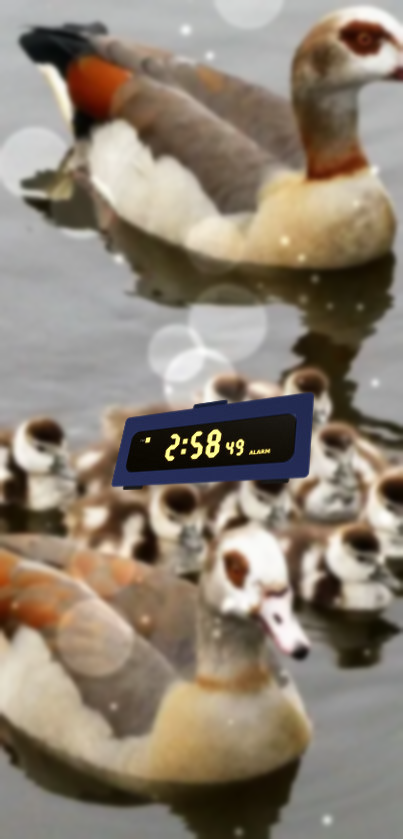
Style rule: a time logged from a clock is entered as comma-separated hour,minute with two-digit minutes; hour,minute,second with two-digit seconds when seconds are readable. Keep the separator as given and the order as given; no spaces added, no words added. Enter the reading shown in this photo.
2,58,49
